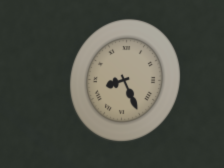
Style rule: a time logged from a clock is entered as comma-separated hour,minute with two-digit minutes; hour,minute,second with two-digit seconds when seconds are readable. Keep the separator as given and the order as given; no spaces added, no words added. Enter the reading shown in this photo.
8,25
